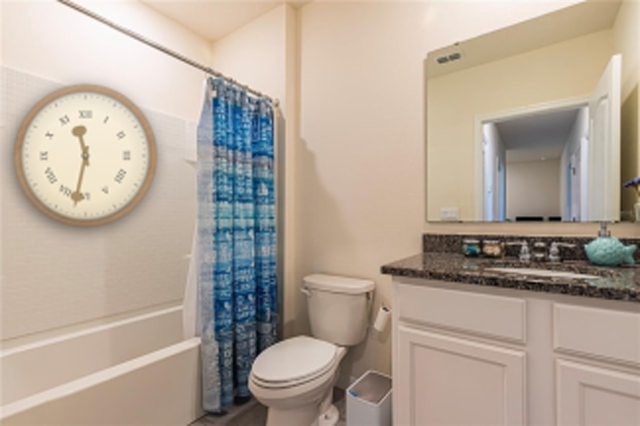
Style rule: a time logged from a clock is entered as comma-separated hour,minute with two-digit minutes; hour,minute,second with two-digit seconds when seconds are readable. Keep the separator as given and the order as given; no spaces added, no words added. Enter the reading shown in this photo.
11,32
